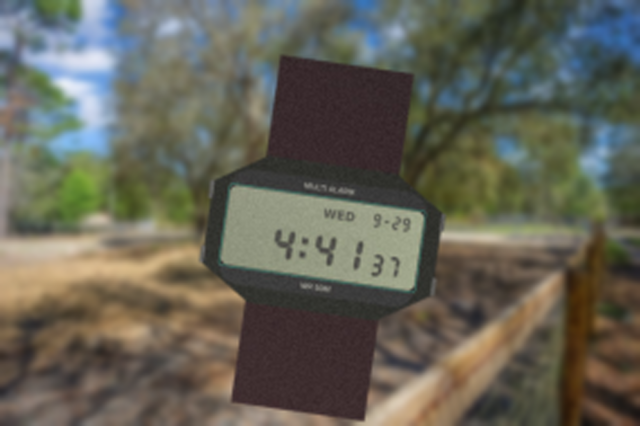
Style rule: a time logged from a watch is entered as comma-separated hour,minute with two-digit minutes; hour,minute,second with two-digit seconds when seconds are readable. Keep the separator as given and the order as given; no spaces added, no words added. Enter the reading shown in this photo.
4,41,37
